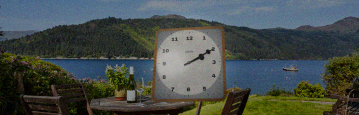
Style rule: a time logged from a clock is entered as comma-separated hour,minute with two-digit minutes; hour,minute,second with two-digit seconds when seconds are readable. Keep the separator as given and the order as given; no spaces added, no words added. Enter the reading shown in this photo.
2,10
